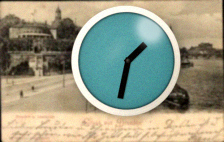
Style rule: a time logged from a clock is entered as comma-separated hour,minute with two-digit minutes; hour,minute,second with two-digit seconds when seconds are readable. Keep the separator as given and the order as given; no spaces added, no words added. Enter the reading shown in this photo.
1,32
